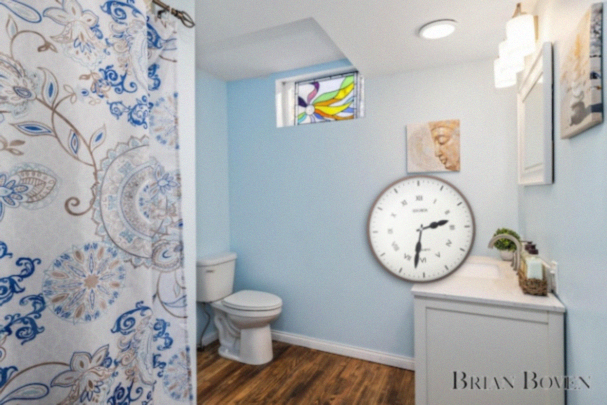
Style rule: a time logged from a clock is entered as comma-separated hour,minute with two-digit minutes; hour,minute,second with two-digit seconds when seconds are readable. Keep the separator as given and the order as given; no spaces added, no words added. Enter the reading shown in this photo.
2,32
